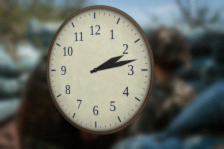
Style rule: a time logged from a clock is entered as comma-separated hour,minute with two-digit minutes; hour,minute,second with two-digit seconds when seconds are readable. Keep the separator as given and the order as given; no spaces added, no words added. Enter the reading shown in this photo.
2,13
